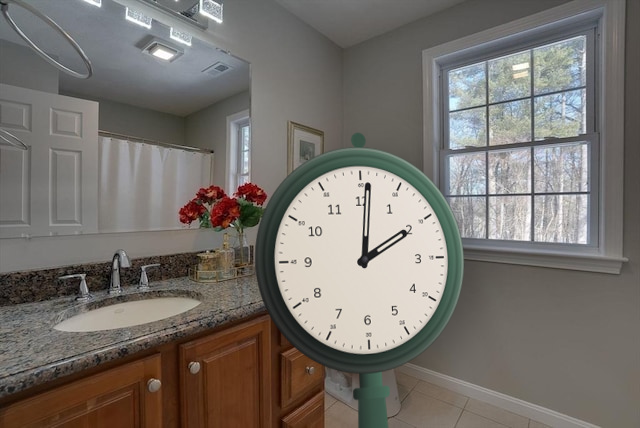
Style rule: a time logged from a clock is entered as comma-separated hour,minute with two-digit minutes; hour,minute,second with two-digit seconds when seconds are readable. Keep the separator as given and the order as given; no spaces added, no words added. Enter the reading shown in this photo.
2,01
